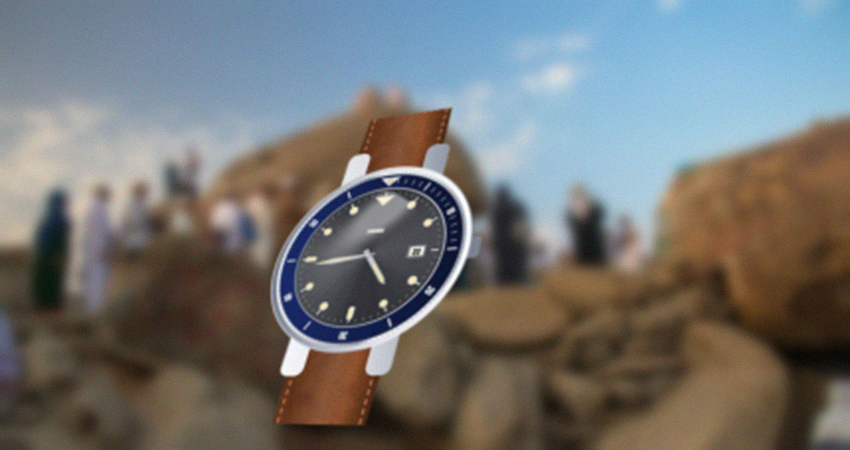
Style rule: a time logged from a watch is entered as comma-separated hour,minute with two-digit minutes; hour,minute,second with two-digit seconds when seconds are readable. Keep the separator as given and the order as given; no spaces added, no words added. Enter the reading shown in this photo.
4,44
